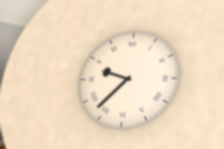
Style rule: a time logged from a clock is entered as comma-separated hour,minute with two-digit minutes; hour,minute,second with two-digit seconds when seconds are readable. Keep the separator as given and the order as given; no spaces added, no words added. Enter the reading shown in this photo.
9,37
